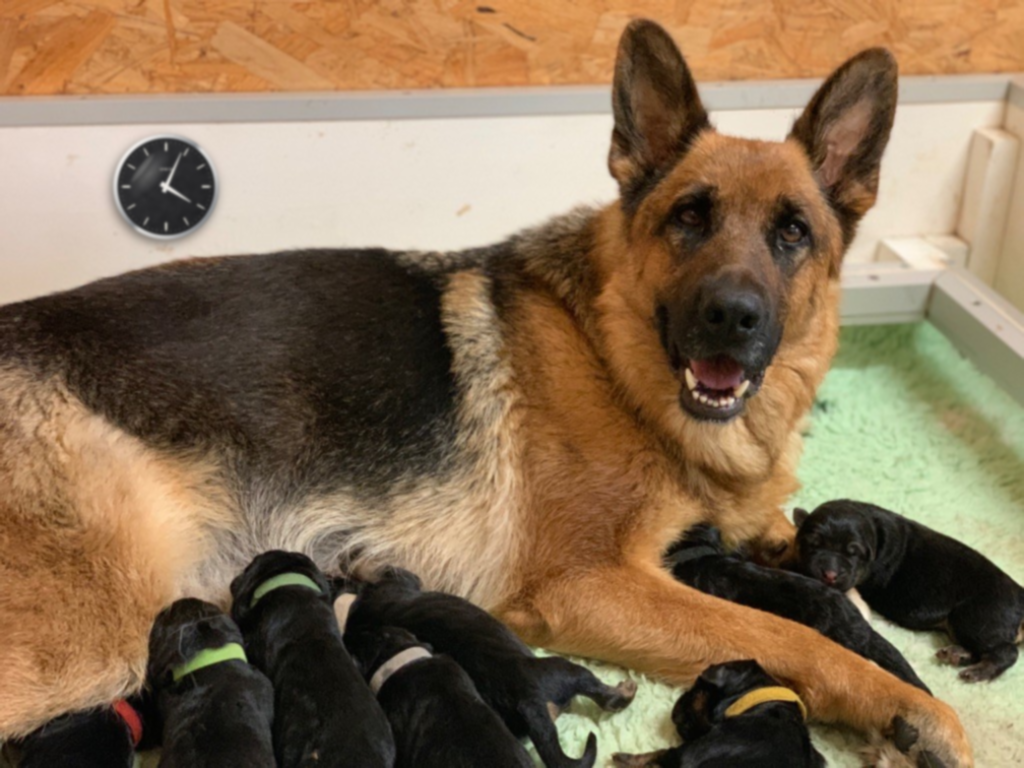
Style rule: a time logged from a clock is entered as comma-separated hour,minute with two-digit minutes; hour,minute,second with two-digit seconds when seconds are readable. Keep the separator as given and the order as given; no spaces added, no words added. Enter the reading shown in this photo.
4,04
